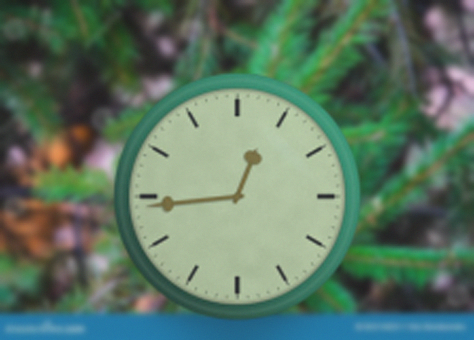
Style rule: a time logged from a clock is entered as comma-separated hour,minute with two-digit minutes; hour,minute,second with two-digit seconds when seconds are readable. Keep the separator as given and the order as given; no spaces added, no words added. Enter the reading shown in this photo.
12,44
